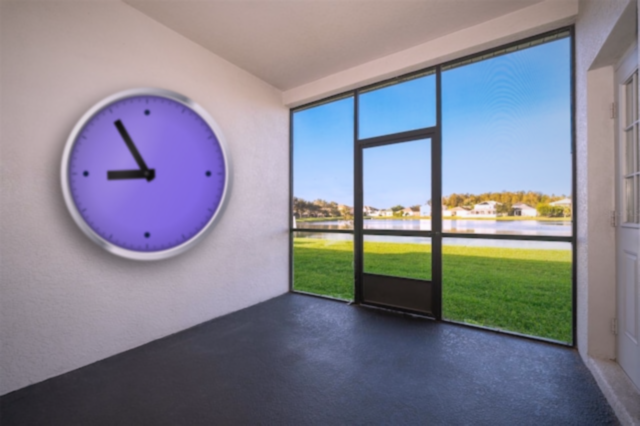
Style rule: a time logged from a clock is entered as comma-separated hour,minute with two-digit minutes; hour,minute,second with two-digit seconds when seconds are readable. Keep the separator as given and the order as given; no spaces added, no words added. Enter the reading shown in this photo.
8,55
